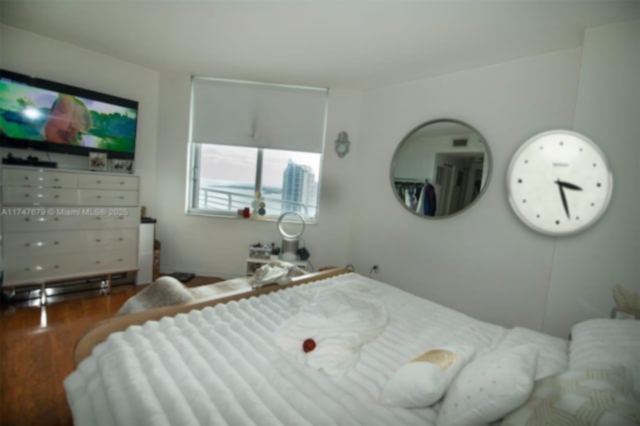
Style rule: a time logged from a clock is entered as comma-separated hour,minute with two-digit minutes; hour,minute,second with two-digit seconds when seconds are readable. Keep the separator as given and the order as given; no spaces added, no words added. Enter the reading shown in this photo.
3,27
